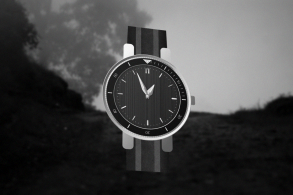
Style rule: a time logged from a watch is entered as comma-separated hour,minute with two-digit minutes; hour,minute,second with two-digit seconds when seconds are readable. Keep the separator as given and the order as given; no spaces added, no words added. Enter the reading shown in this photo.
12,56
